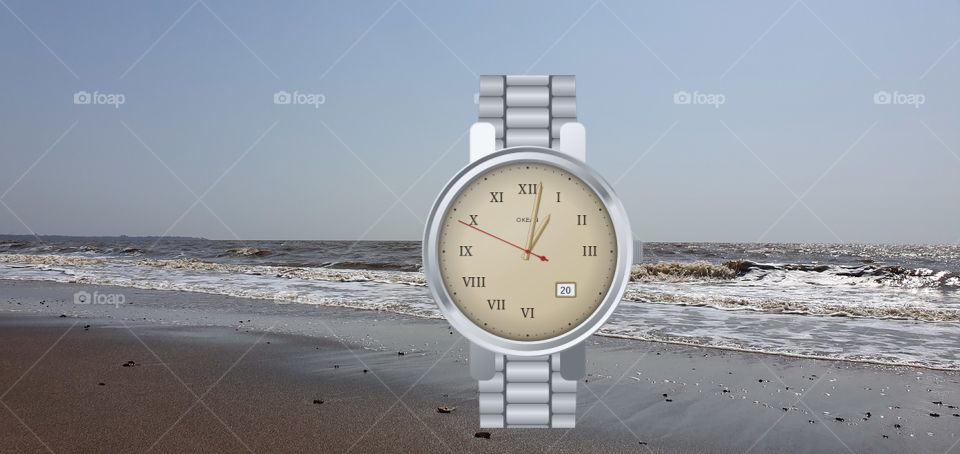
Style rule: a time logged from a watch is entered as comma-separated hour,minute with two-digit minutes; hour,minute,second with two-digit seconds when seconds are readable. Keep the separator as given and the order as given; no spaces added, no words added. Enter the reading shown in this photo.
1,01,49
